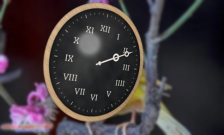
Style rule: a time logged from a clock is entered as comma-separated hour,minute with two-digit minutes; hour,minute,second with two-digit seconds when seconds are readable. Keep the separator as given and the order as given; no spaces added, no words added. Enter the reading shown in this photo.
2,11
